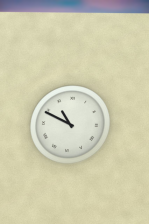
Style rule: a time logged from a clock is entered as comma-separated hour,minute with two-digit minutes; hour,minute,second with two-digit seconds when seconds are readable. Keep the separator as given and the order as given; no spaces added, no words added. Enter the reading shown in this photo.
10,49
